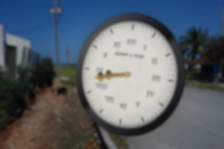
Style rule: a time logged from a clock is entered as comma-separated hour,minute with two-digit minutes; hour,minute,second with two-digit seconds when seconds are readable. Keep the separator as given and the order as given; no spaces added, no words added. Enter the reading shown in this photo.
8,43
